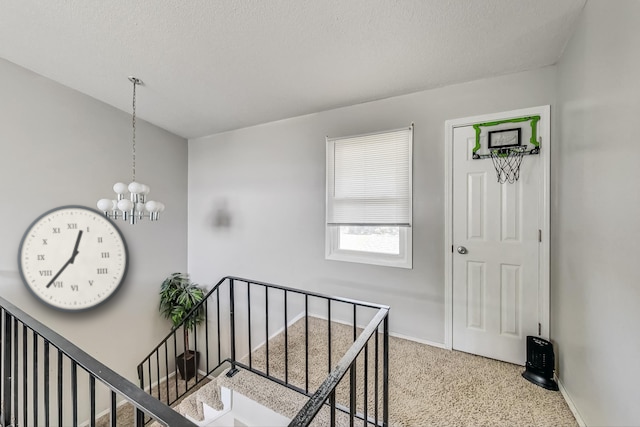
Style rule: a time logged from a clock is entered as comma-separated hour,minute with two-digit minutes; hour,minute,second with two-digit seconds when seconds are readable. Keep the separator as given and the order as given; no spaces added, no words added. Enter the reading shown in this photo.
12,37
